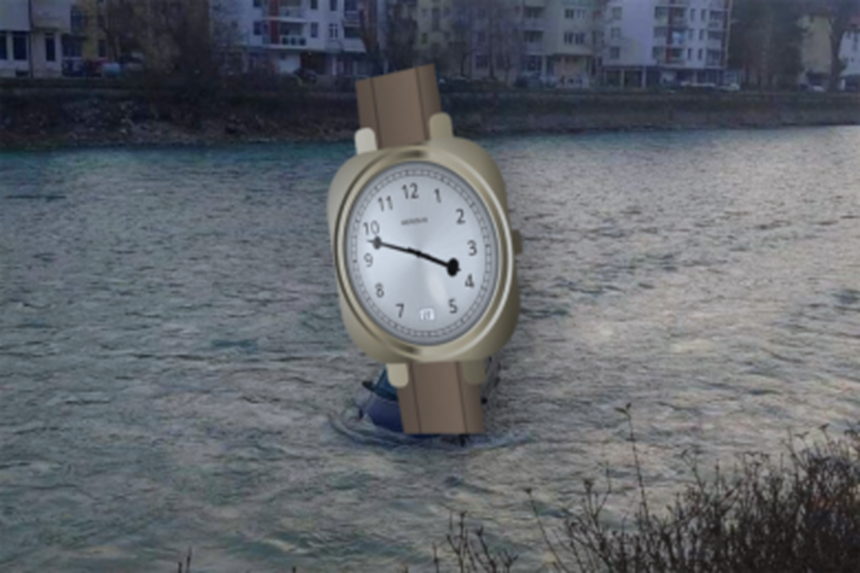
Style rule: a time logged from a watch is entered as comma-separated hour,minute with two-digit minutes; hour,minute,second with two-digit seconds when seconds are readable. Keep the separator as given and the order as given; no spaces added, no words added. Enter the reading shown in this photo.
3,48
